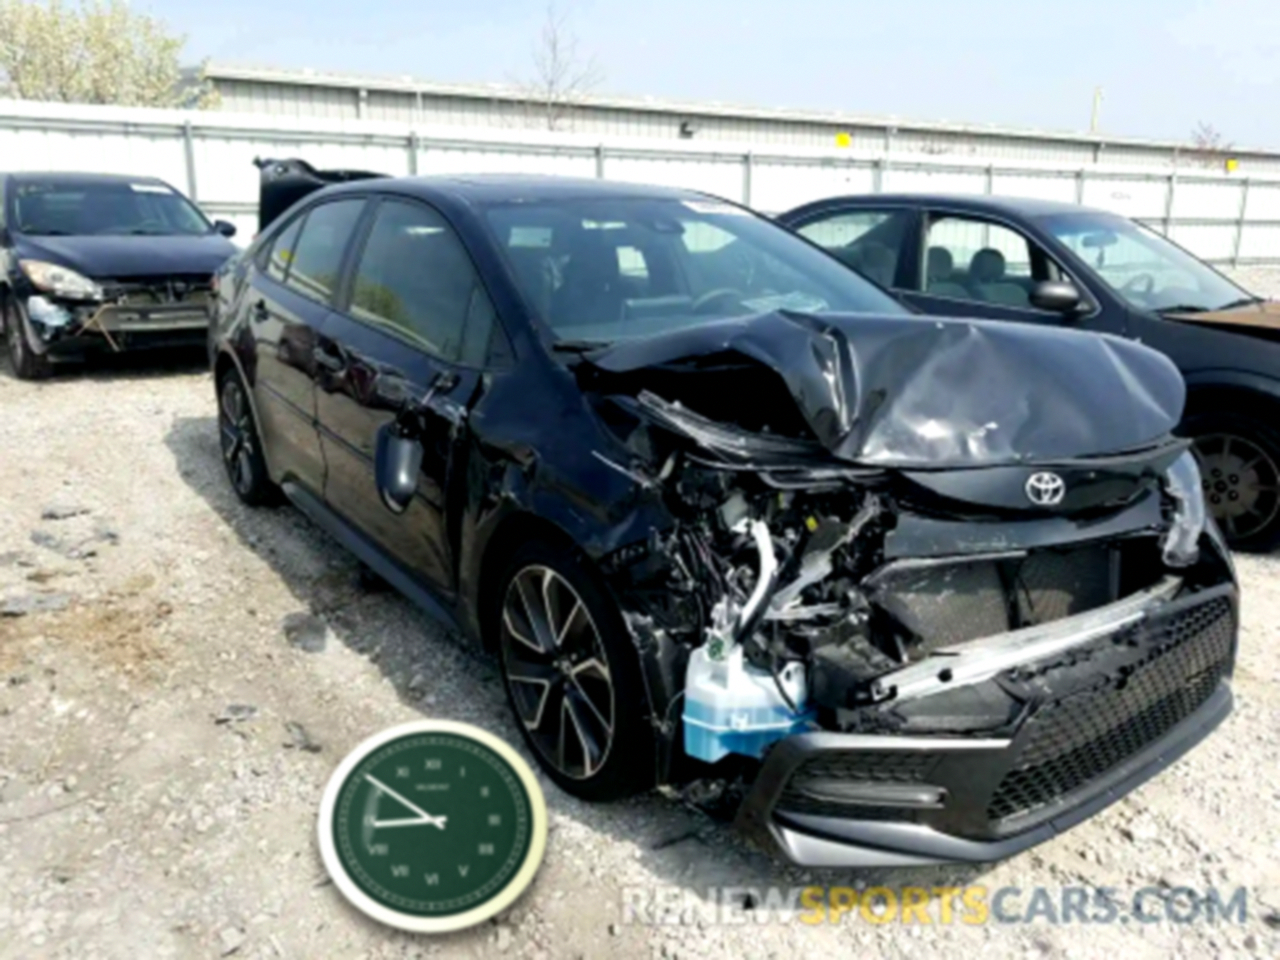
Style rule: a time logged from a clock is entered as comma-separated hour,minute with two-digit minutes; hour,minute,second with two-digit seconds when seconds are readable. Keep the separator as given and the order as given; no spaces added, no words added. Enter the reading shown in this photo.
8,51
